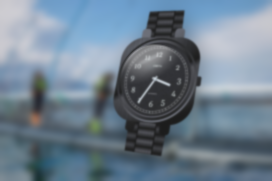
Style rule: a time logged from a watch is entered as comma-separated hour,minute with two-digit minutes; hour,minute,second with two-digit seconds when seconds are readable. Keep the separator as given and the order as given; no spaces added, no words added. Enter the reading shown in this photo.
3,35
